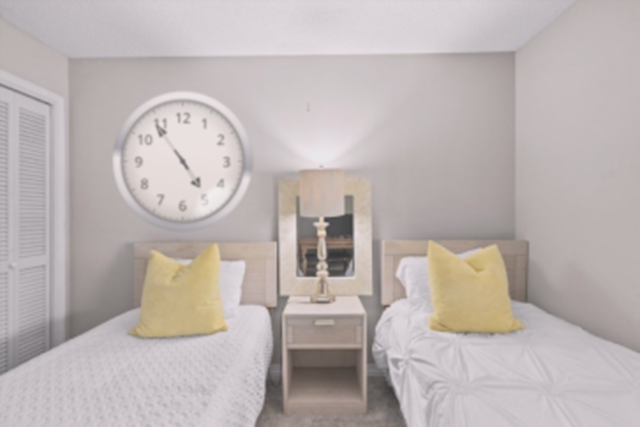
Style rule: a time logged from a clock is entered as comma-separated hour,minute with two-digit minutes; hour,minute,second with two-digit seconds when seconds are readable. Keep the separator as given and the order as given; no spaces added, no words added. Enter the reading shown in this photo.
4,54
